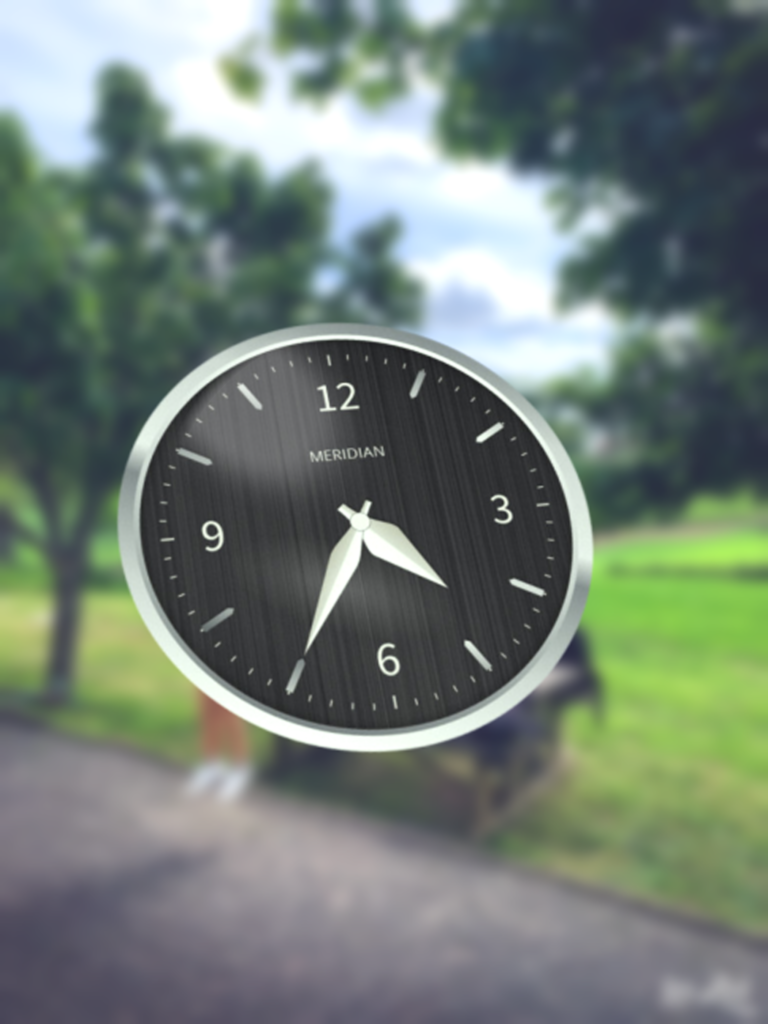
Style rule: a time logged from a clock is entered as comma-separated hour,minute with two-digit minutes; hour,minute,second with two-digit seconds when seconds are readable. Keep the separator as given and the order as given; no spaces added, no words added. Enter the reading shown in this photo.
4,35
